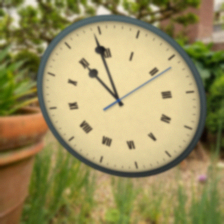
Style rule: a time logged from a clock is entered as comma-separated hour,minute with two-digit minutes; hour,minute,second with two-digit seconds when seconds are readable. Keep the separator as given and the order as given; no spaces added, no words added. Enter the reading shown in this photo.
10,59,11
